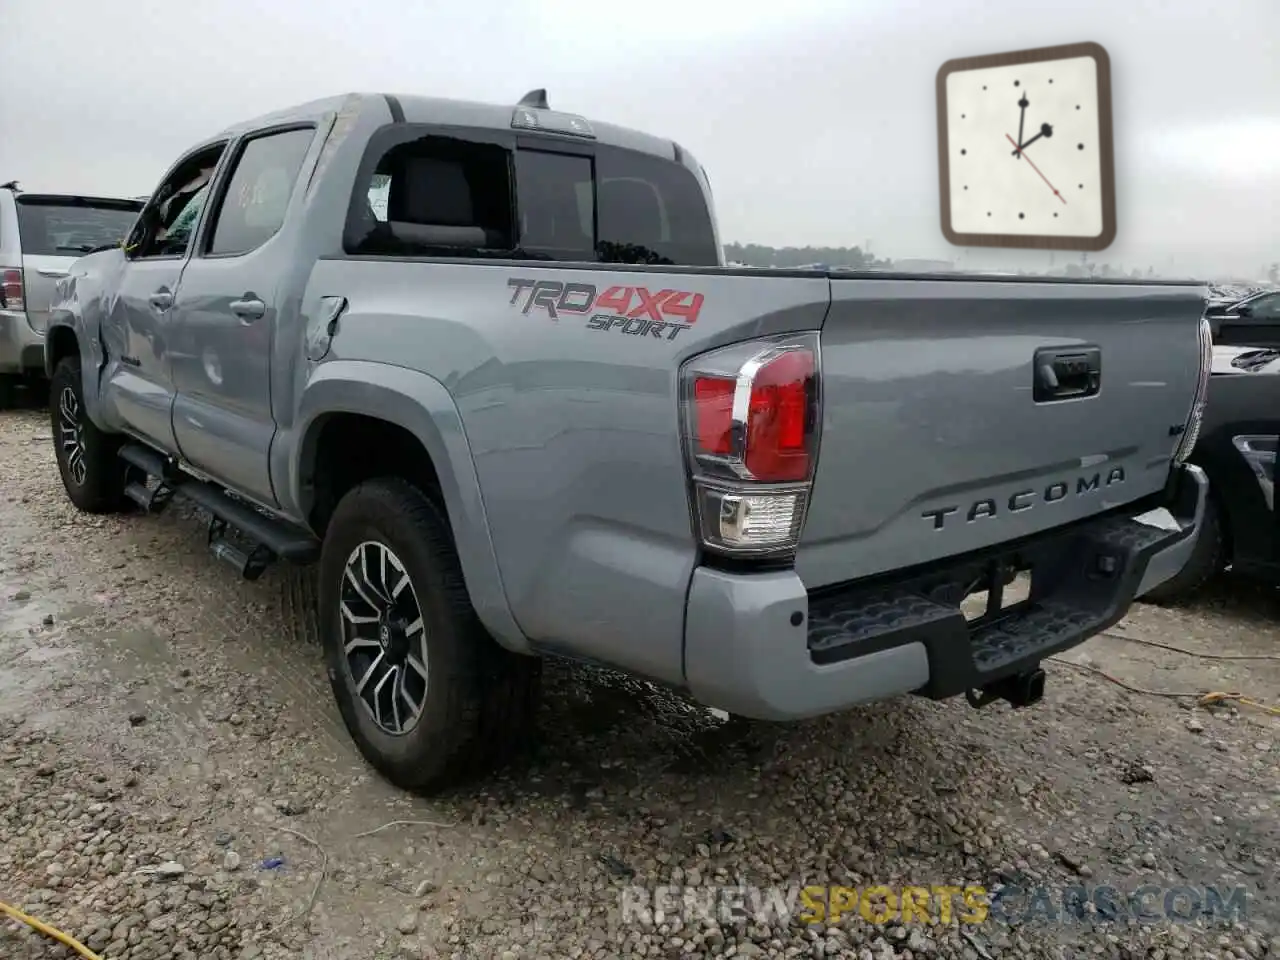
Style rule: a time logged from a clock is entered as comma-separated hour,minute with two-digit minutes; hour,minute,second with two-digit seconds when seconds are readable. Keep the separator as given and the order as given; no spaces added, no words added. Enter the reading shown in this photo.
2,01,23
